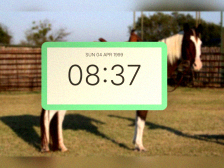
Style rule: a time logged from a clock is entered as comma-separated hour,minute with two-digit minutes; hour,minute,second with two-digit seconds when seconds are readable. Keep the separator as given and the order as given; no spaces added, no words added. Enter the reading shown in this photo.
8,37
